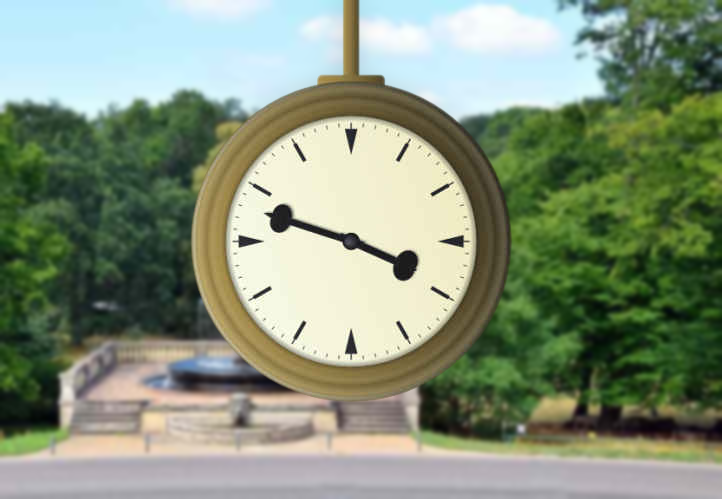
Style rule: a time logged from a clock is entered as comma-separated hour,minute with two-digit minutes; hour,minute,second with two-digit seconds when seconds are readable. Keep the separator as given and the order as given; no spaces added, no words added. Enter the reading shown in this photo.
3,48
